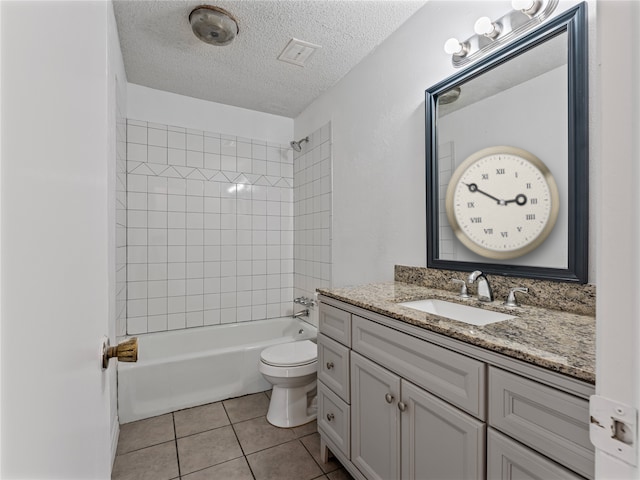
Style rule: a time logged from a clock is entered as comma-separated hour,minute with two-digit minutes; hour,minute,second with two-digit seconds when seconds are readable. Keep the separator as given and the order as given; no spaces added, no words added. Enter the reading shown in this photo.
2,50
